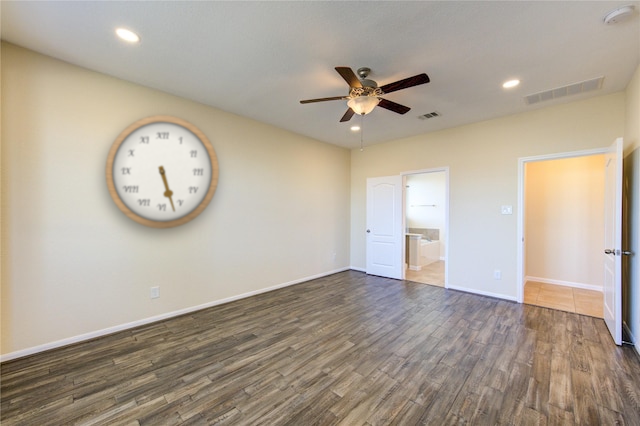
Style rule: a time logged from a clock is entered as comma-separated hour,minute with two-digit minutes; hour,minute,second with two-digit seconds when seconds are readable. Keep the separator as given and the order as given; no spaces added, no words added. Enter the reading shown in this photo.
5,27
